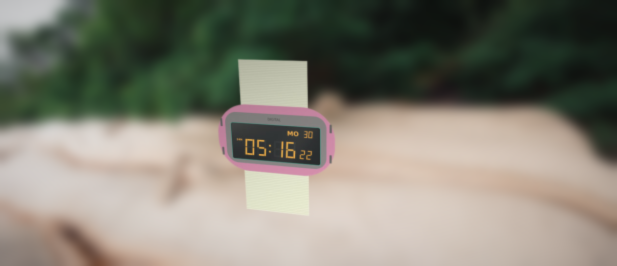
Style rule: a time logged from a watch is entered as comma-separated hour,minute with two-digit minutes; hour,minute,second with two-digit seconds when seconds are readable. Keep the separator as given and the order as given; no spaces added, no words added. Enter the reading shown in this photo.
5,16
